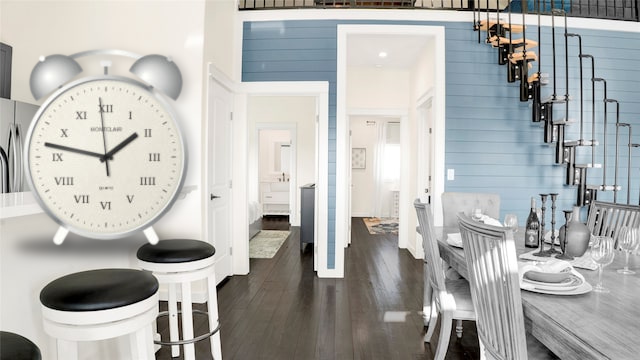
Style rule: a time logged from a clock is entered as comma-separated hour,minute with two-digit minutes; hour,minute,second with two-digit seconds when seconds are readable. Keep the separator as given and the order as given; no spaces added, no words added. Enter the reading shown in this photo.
1,46,59
